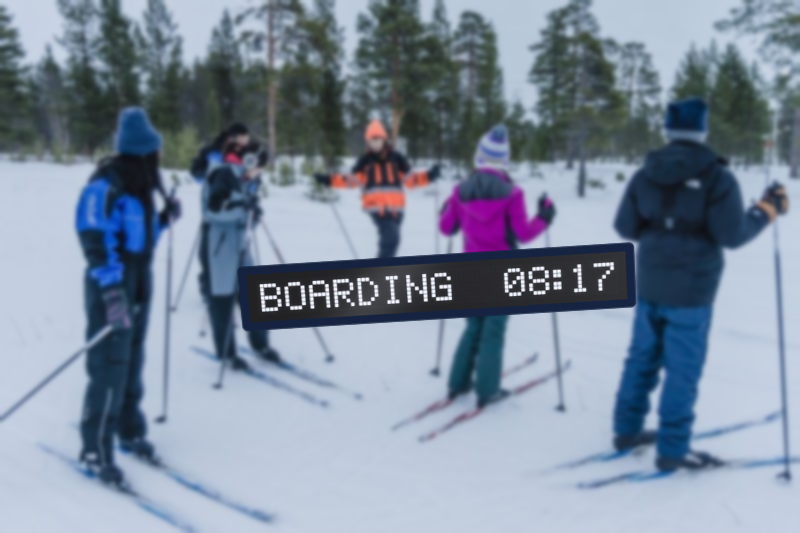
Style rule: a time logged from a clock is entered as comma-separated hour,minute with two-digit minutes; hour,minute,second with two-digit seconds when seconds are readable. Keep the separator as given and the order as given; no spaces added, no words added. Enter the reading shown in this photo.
8,17
